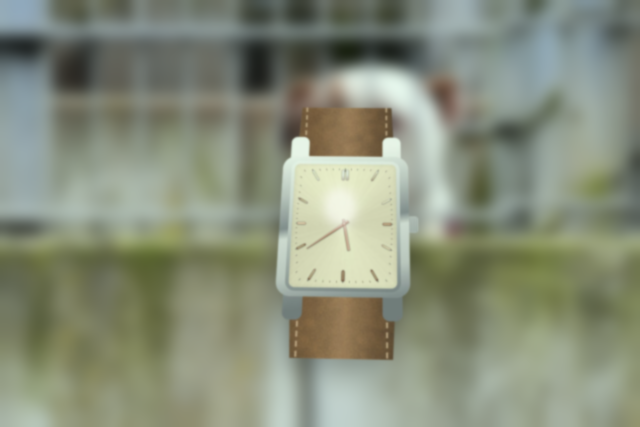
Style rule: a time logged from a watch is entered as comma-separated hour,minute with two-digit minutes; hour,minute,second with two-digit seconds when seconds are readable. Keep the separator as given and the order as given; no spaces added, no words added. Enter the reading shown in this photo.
5,39
